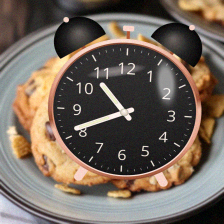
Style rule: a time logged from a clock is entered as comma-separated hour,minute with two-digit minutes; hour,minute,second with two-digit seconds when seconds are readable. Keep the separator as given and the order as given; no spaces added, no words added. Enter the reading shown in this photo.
10,41
